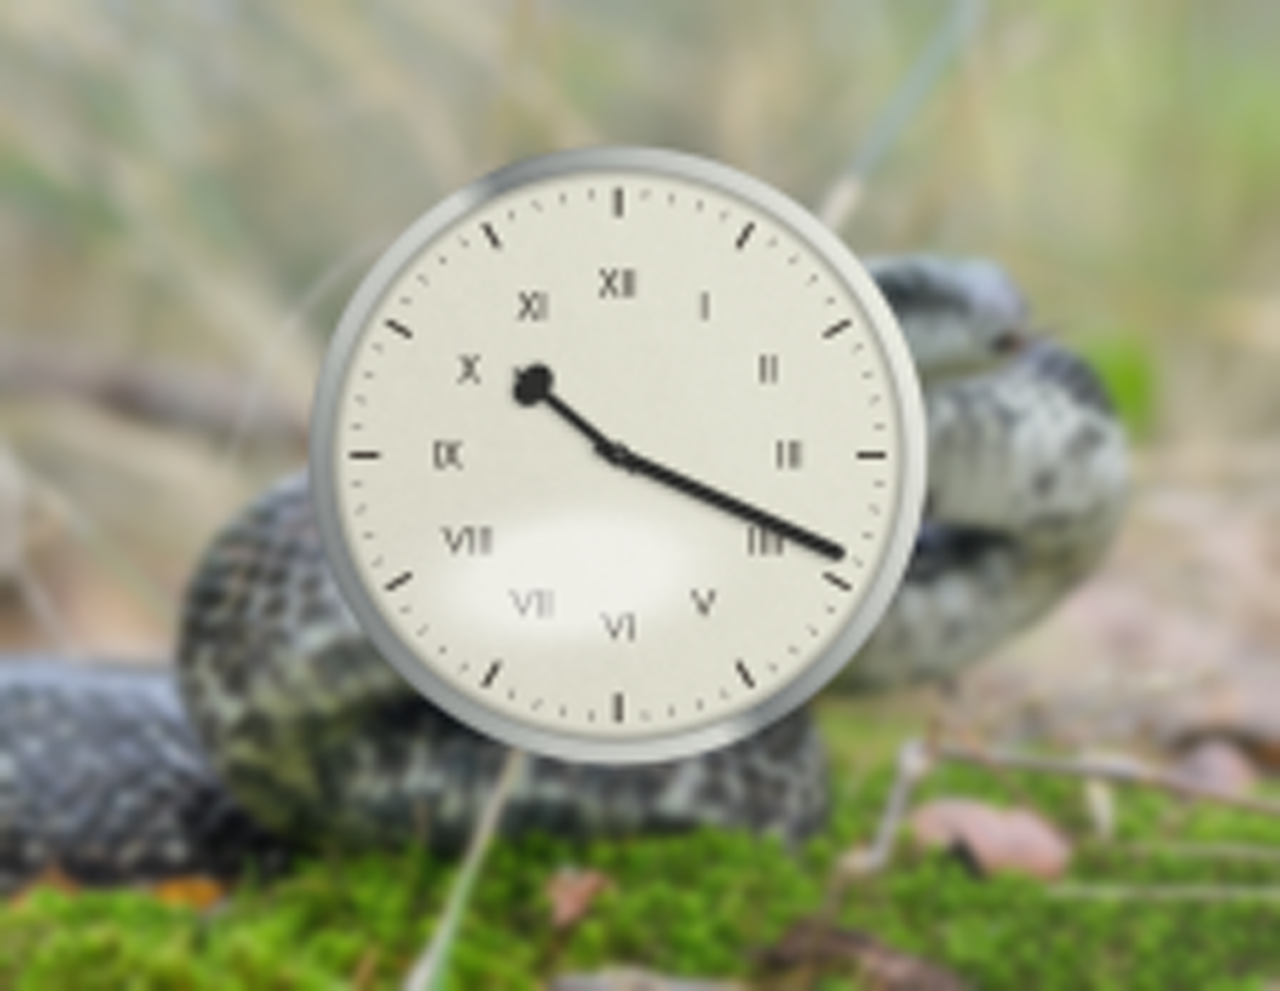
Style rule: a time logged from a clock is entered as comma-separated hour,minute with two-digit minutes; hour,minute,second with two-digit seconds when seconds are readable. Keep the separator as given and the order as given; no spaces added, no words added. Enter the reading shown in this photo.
10,19
